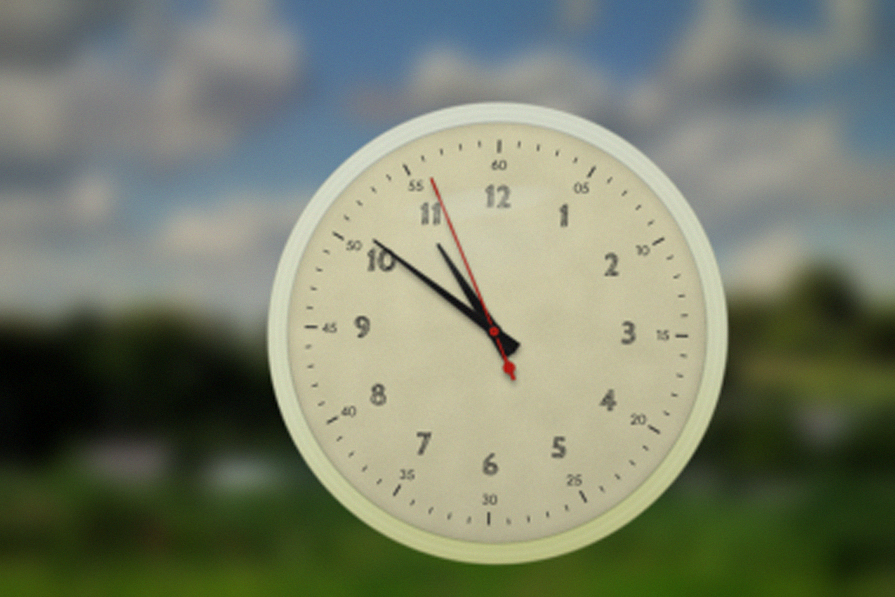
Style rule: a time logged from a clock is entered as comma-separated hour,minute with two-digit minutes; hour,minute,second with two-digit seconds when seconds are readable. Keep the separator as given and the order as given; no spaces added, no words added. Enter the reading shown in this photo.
10,50,56
